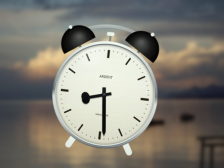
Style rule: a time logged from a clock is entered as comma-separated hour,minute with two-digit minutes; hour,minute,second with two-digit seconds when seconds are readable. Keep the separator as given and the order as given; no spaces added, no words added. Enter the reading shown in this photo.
8,29
